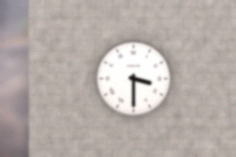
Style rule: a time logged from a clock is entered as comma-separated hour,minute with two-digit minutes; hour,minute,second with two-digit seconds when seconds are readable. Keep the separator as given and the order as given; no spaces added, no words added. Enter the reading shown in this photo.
3,30
